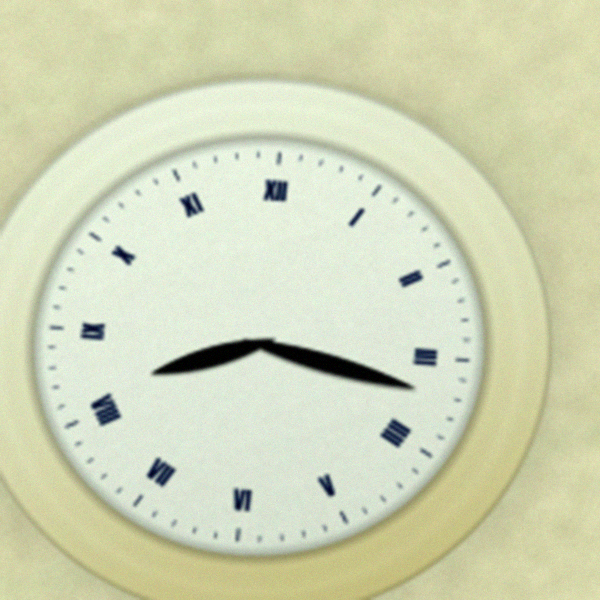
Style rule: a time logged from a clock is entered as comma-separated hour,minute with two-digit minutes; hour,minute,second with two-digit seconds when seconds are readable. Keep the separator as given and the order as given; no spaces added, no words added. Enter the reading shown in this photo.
8,17
